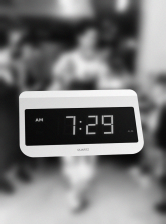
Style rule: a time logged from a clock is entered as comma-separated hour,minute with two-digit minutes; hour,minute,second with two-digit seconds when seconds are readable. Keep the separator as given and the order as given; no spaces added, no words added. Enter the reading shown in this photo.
7,29
